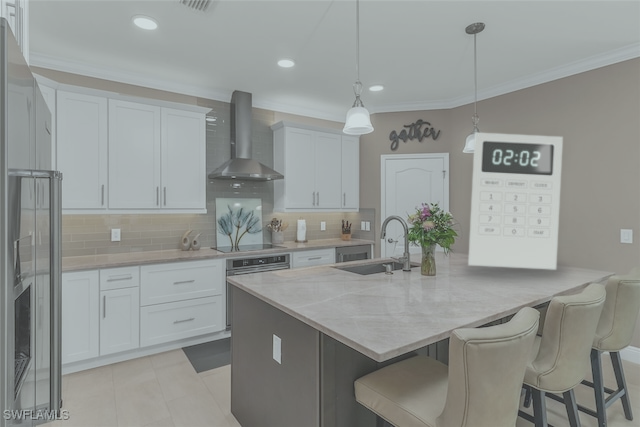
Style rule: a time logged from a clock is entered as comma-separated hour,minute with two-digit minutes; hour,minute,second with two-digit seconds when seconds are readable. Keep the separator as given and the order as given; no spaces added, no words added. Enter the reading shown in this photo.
2,02
